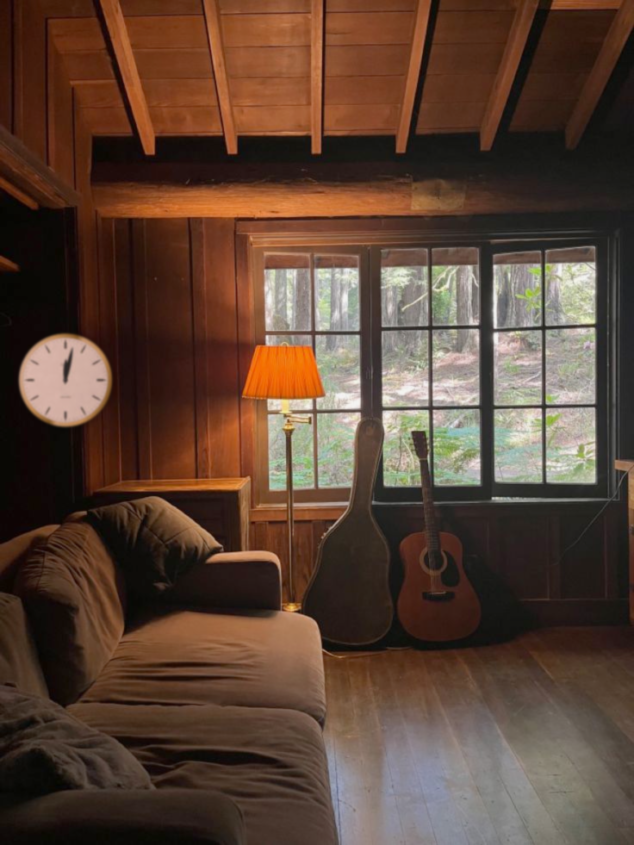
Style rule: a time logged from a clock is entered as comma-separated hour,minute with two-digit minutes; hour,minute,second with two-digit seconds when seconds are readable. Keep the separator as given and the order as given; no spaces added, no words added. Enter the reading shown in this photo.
12,02
